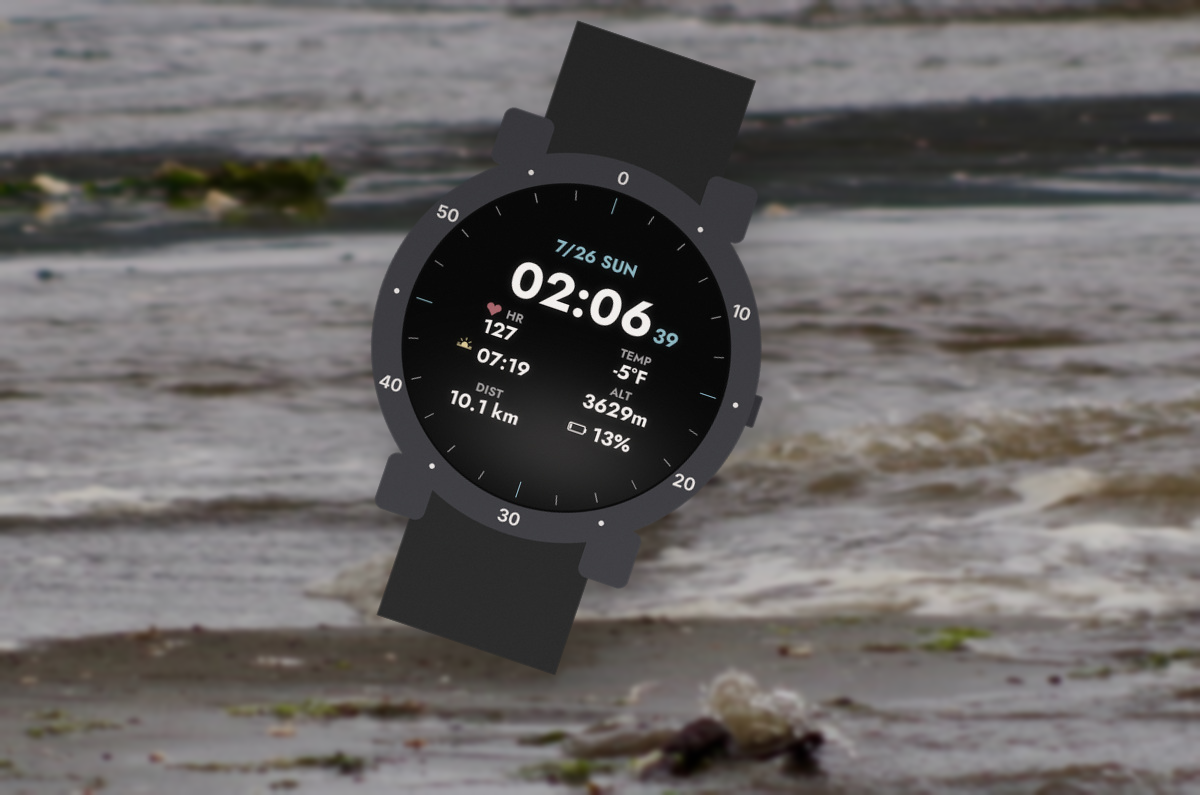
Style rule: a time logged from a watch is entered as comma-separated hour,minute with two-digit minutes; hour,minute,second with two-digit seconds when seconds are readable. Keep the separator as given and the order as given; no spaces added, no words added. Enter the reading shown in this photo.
2,06,39
